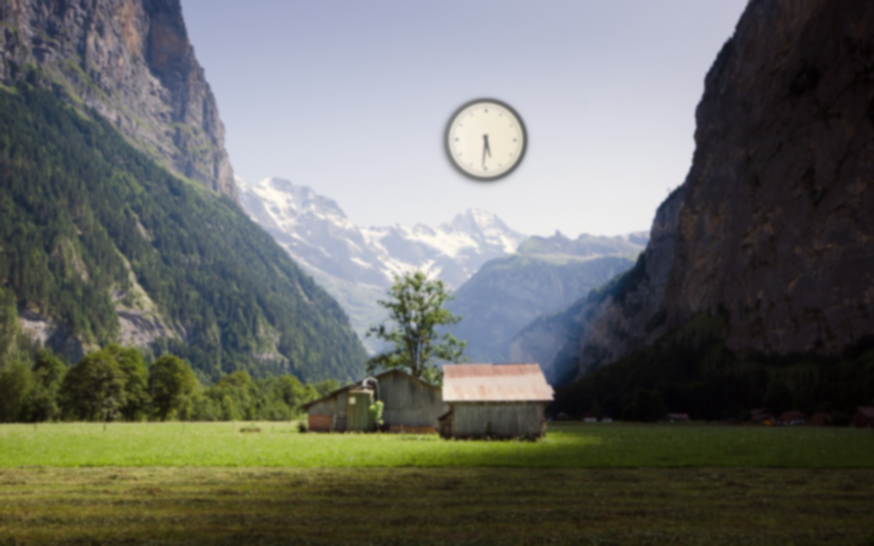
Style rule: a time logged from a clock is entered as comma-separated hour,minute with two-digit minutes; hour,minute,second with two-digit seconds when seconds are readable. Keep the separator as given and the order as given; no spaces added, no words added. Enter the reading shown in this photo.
5,31
